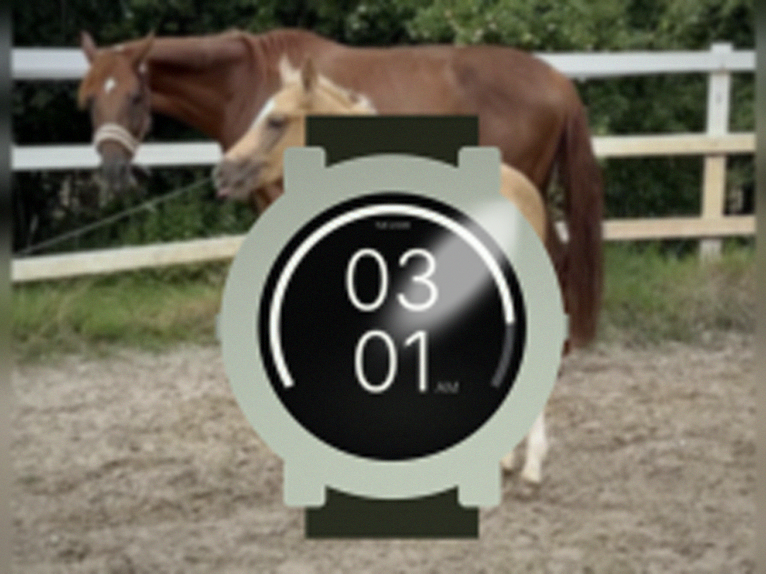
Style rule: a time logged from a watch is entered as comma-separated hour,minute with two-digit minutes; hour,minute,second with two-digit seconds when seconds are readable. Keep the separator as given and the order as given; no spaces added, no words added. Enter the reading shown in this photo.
3,01
